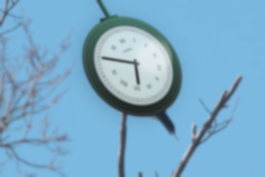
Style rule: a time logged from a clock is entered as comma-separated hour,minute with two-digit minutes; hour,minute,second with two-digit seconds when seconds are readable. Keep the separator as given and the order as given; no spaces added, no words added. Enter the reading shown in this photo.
6,50
